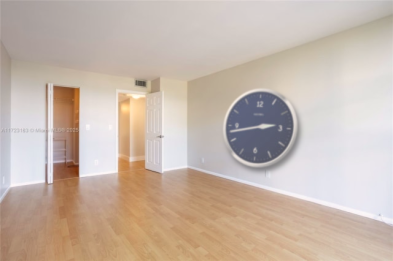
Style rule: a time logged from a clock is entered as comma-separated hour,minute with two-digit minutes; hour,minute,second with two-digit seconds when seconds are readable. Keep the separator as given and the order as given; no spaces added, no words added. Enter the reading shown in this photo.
2,43
